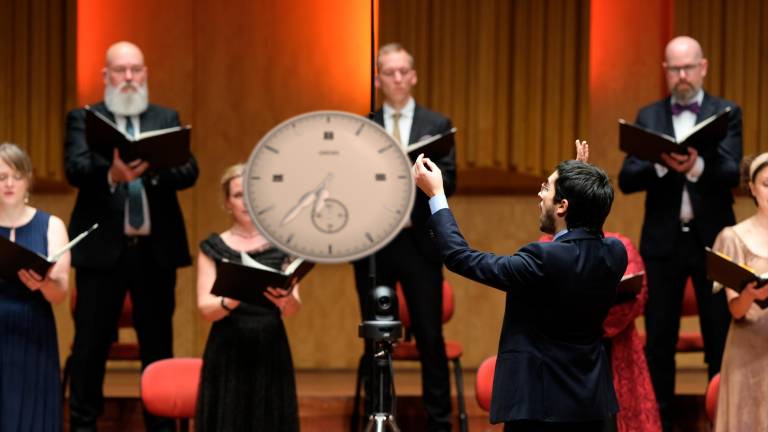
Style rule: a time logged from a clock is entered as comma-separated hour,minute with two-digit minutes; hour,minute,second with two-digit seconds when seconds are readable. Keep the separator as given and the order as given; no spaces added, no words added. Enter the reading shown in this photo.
6,37
